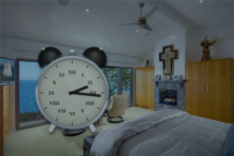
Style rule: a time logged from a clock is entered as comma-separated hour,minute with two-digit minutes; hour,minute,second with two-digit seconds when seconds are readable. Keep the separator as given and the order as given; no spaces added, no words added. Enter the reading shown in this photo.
2,16
